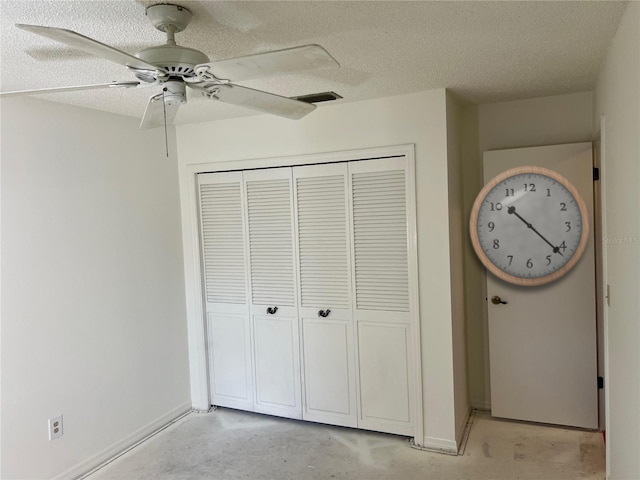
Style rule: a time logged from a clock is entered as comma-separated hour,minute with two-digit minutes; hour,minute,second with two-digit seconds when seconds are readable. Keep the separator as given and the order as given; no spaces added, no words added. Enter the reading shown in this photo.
10,22
